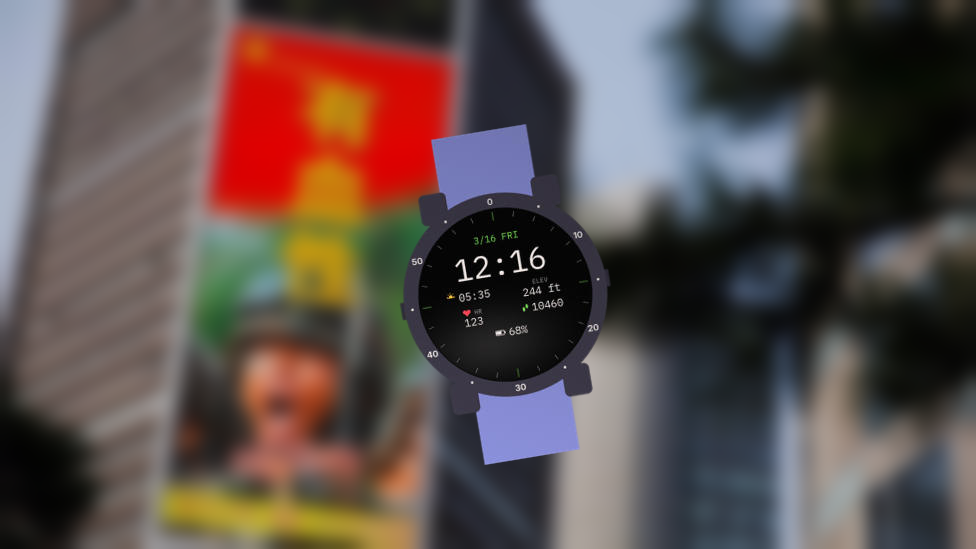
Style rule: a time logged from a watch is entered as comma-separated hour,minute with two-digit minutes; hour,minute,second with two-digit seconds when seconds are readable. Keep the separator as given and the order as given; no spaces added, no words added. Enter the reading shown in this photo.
12,16
